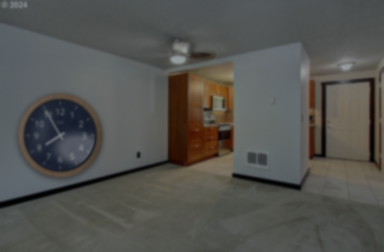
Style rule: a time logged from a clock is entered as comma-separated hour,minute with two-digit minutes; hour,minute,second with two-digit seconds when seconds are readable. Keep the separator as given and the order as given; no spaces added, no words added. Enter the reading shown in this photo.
7,55
